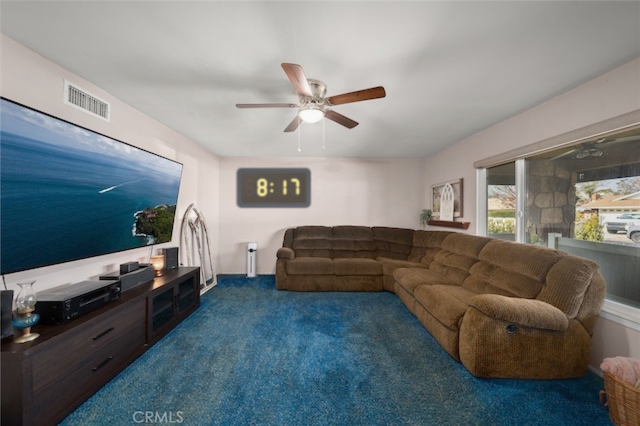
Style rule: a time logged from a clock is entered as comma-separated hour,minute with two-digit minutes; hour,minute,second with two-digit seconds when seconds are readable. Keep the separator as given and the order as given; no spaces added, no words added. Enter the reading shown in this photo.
8,17
